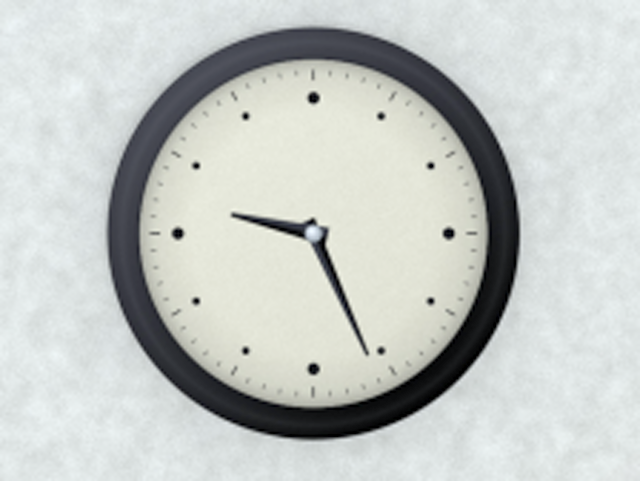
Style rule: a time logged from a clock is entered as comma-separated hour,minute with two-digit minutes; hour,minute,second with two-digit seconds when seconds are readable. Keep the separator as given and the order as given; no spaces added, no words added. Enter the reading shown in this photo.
9,26
